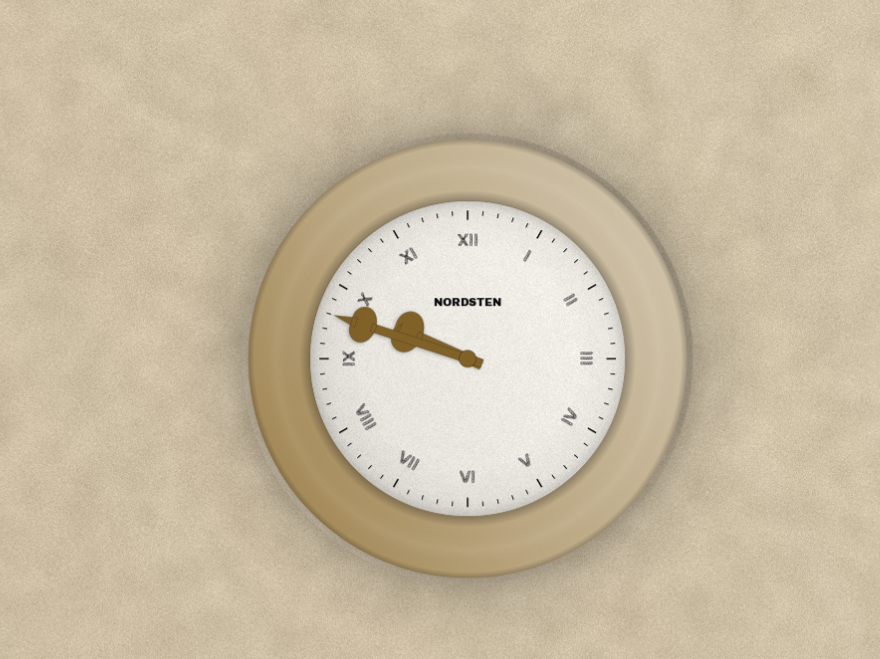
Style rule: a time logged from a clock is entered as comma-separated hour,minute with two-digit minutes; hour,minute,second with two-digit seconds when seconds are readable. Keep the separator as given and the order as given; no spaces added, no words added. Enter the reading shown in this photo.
9,48
